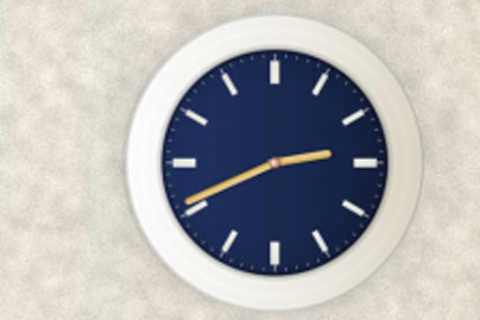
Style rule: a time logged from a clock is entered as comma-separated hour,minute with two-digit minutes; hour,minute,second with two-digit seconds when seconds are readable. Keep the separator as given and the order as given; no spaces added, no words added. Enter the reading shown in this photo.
2,41
